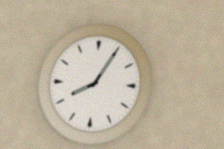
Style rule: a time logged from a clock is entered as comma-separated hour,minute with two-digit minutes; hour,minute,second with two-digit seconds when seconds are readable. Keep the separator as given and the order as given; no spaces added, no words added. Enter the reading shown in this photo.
8,05
